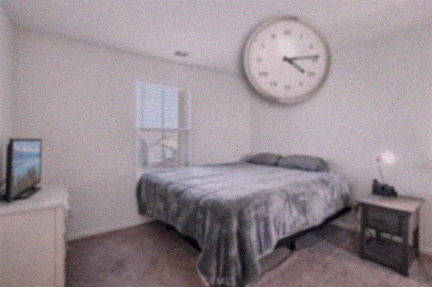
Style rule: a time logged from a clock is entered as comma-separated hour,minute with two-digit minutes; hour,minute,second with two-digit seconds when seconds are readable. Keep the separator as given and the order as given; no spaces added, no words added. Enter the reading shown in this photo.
4,14
